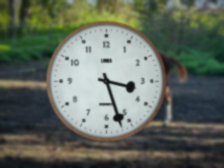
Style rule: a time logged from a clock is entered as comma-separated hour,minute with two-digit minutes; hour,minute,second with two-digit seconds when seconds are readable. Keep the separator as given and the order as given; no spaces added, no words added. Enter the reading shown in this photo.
3,27
